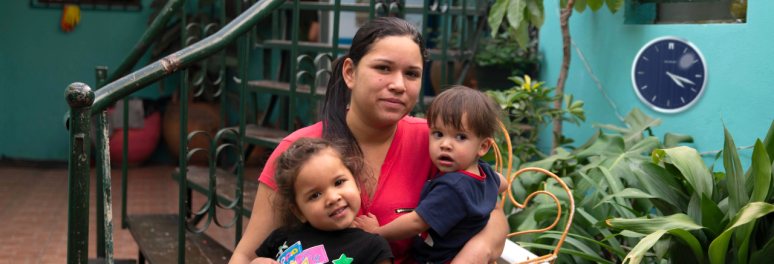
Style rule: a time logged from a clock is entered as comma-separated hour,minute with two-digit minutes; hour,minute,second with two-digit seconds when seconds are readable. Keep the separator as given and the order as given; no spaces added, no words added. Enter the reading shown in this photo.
4,18
